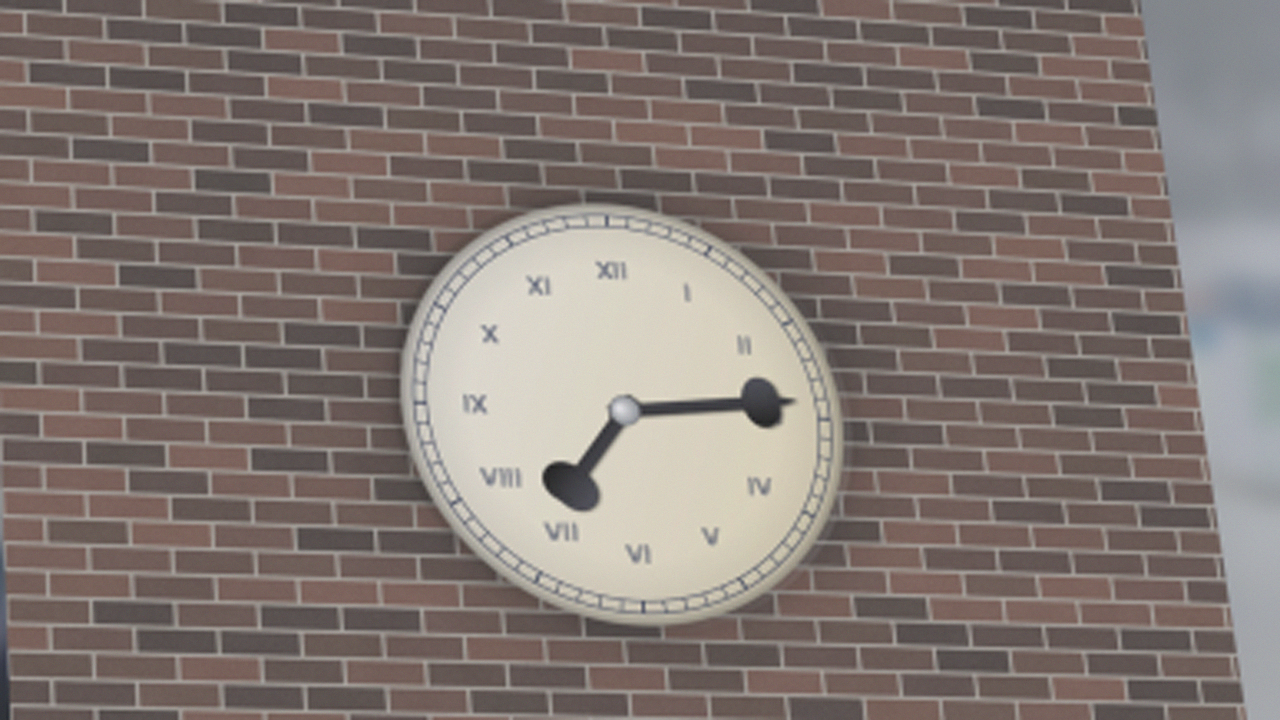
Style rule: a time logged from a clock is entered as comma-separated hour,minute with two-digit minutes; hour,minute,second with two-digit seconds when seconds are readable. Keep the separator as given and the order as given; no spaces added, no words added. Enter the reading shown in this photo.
7,14
